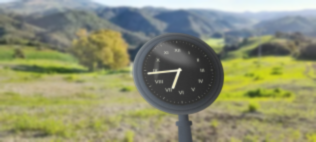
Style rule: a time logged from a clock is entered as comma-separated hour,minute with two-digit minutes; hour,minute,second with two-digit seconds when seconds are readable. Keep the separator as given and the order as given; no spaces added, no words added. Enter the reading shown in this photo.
6,44
